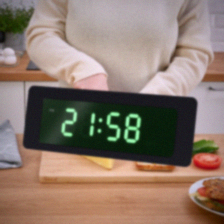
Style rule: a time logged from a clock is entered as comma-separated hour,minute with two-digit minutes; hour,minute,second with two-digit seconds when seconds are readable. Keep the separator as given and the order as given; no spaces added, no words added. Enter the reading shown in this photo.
21,58
